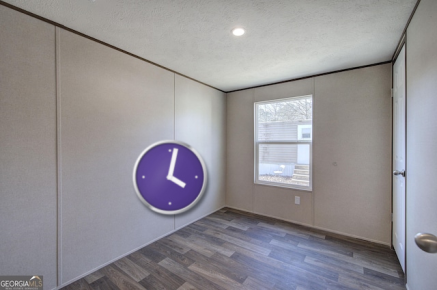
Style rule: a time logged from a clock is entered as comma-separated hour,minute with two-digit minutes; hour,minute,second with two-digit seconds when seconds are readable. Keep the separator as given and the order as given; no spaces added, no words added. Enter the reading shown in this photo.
4,02
